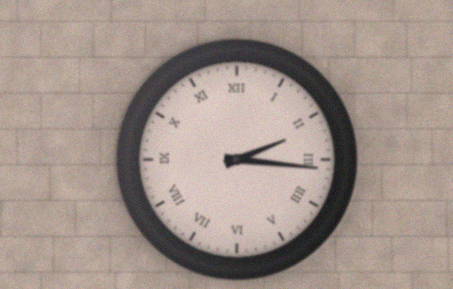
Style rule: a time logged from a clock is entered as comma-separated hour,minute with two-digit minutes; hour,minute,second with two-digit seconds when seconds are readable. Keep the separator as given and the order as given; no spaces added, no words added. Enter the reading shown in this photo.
2,16
